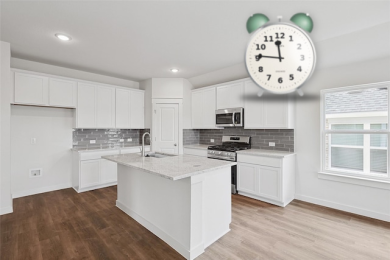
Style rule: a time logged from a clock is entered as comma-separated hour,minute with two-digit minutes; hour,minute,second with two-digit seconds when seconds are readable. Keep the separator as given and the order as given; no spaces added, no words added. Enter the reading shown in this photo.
11,46
